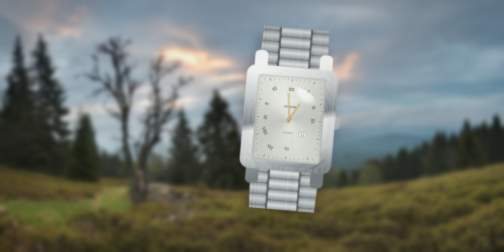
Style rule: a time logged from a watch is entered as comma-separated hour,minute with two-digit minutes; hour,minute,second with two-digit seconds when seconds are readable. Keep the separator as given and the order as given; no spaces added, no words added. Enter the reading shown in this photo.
12,59
